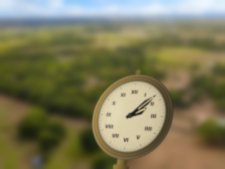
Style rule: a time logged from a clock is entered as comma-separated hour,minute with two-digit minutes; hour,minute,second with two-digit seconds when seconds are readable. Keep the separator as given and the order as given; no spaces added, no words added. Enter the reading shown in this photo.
2,08
